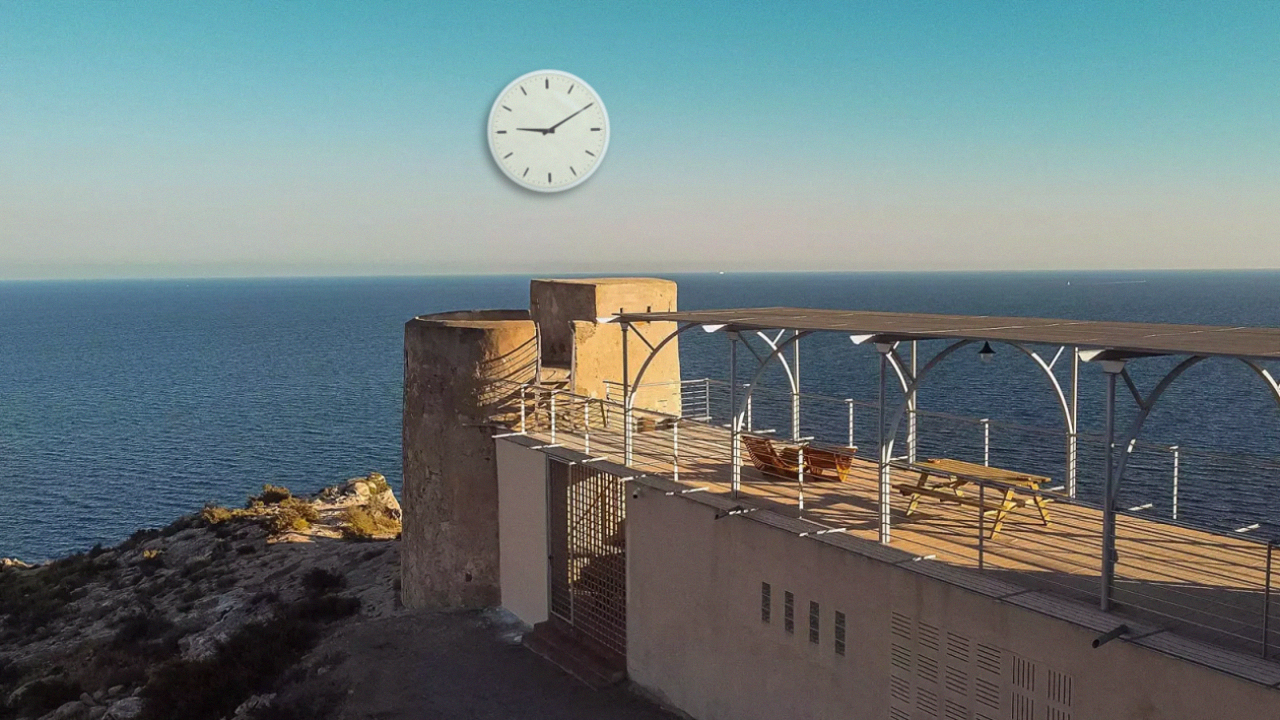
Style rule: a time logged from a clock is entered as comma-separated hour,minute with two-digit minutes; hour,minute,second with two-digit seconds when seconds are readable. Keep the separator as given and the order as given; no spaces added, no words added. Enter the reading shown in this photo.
9,10
